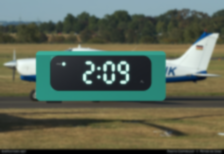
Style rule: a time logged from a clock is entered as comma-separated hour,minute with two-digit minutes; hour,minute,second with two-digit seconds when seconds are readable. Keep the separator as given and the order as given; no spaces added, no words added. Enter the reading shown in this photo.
2,09
